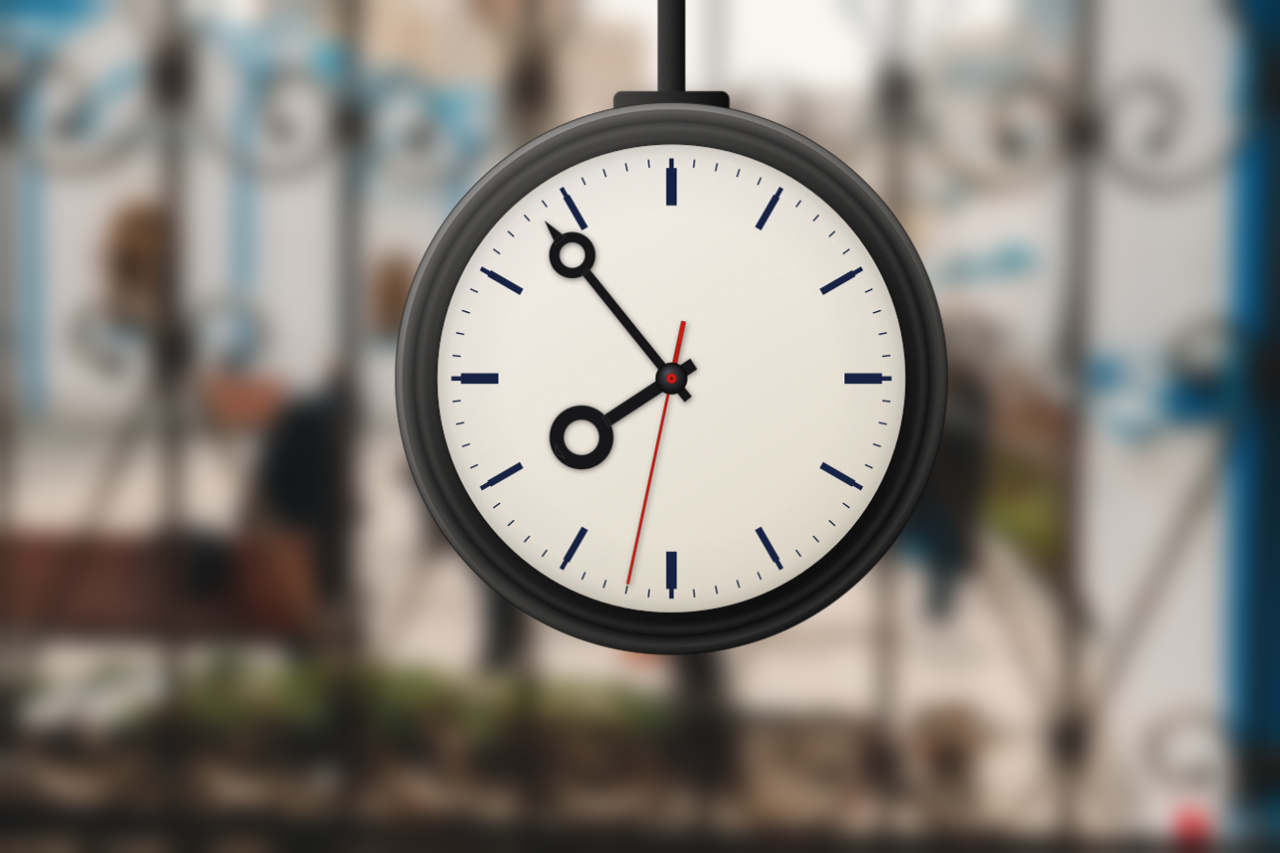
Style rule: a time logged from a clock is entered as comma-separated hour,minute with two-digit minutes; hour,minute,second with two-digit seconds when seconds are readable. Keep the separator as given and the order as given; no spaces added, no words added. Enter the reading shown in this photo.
7,53,32
